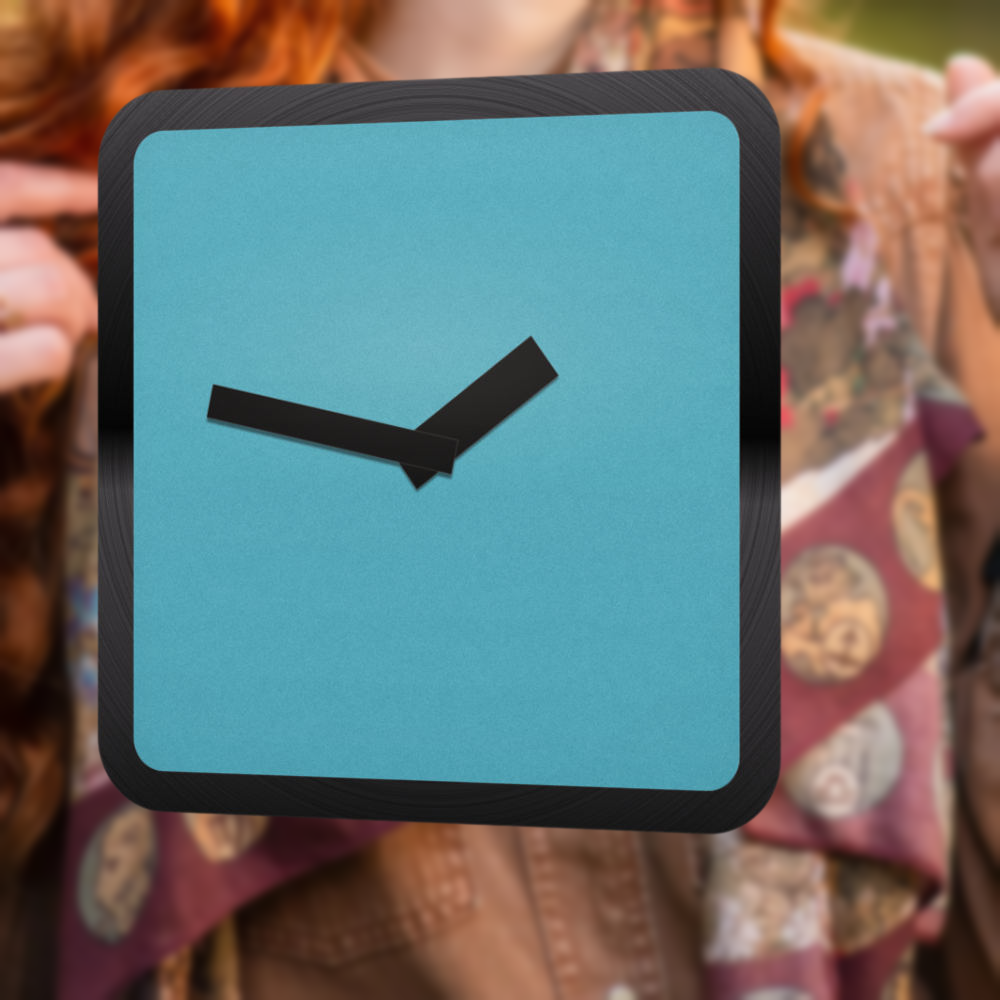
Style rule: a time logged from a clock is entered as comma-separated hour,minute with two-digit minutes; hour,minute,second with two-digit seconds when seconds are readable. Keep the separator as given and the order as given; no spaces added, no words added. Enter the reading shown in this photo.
1,47
